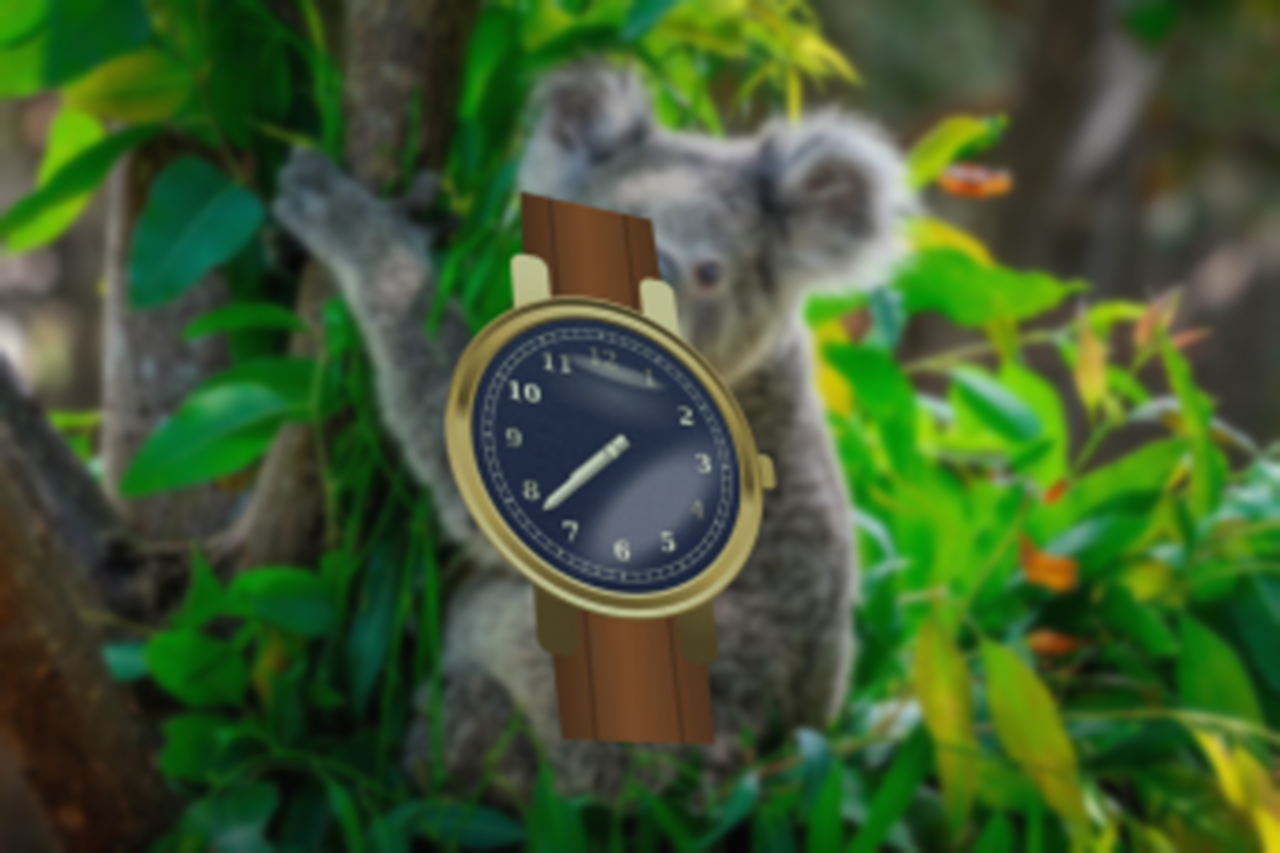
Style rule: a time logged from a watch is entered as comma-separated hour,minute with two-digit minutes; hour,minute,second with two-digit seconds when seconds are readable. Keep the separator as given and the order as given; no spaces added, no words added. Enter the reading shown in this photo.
7,38
